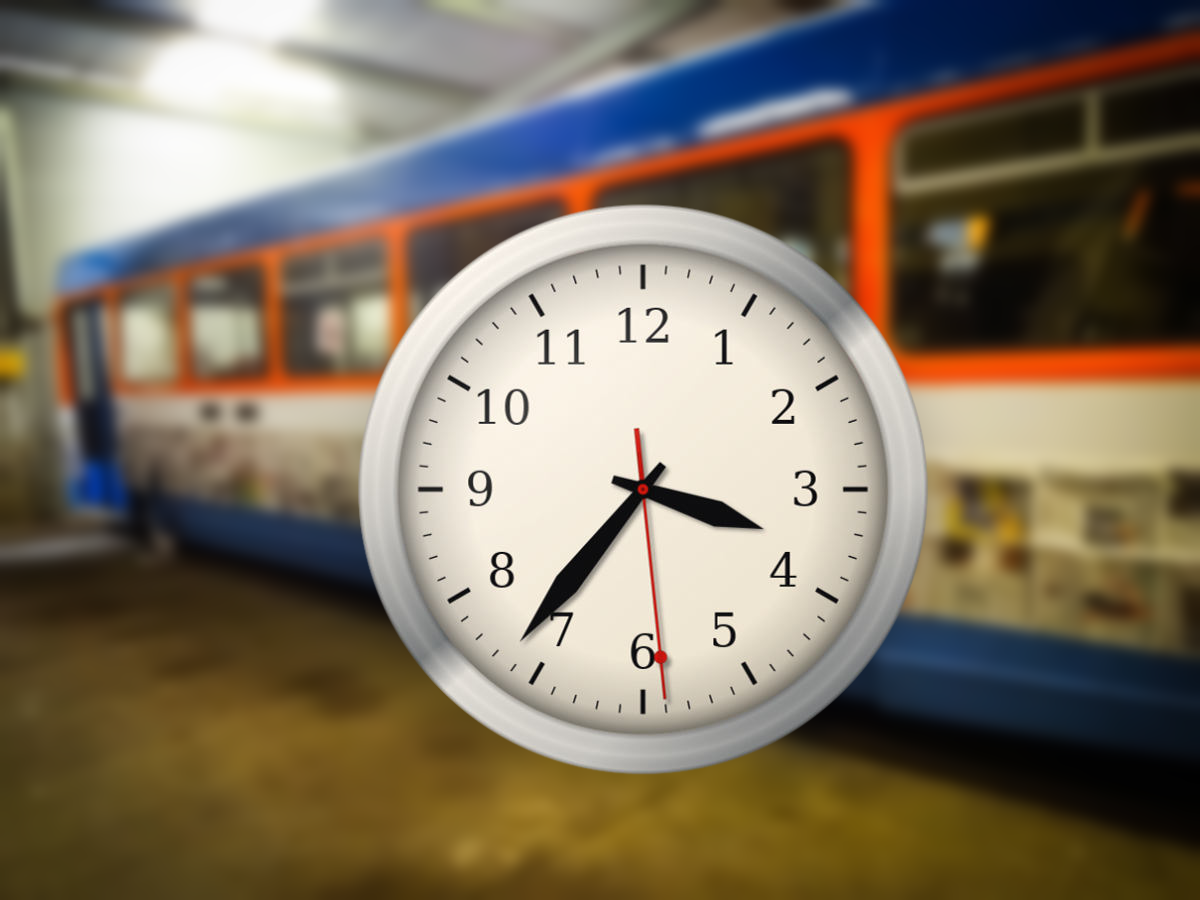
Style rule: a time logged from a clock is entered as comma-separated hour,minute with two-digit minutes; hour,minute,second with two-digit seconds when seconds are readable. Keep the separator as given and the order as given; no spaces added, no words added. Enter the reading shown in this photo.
3,36,29
